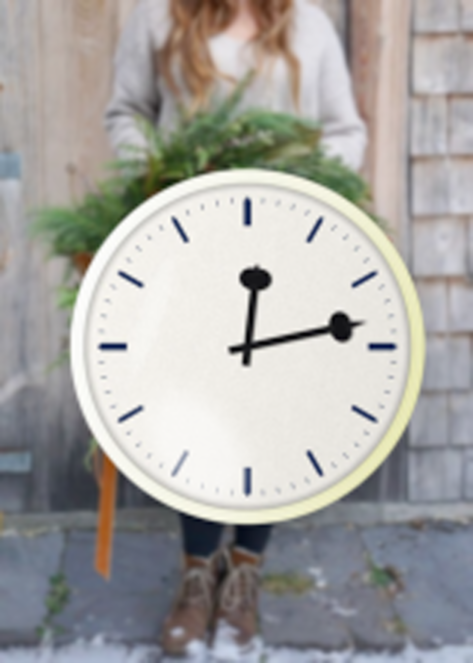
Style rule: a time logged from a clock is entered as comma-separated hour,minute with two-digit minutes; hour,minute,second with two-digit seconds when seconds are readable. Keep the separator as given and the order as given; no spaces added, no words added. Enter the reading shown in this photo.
12,13
